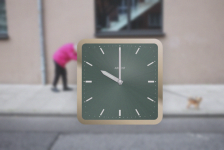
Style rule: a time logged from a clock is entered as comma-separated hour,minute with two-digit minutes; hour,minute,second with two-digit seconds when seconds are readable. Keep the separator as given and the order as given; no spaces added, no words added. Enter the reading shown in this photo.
10,00
